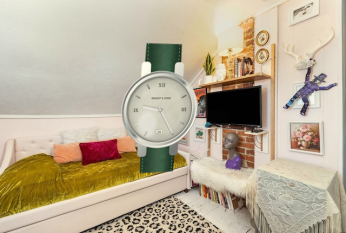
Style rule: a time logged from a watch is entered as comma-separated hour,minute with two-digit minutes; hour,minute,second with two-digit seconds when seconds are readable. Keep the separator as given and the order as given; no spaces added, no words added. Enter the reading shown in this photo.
9,25
